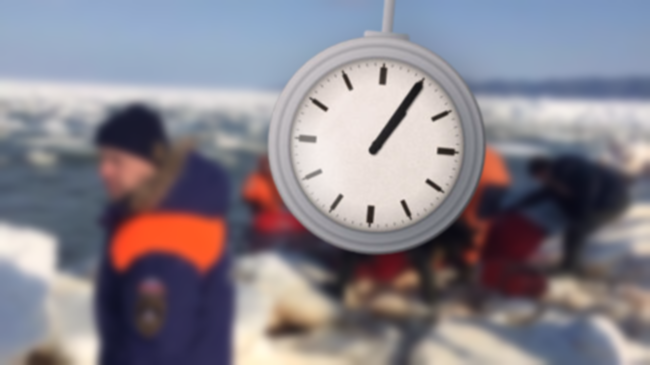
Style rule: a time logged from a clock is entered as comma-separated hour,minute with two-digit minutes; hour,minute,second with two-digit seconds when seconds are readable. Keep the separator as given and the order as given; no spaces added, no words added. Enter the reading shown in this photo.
1,05
